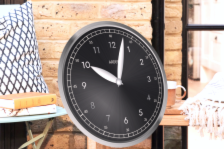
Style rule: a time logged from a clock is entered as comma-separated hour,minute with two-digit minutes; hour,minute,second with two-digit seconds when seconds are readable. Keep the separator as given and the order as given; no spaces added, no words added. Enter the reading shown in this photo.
10,03
